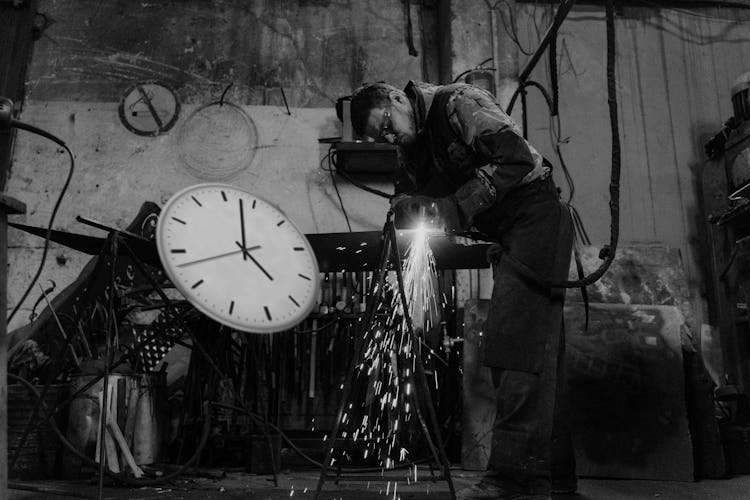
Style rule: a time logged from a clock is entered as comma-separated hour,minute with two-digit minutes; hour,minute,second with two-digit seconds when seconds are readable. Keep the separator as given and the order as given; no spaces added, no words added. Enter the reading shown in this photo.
5,02,43
